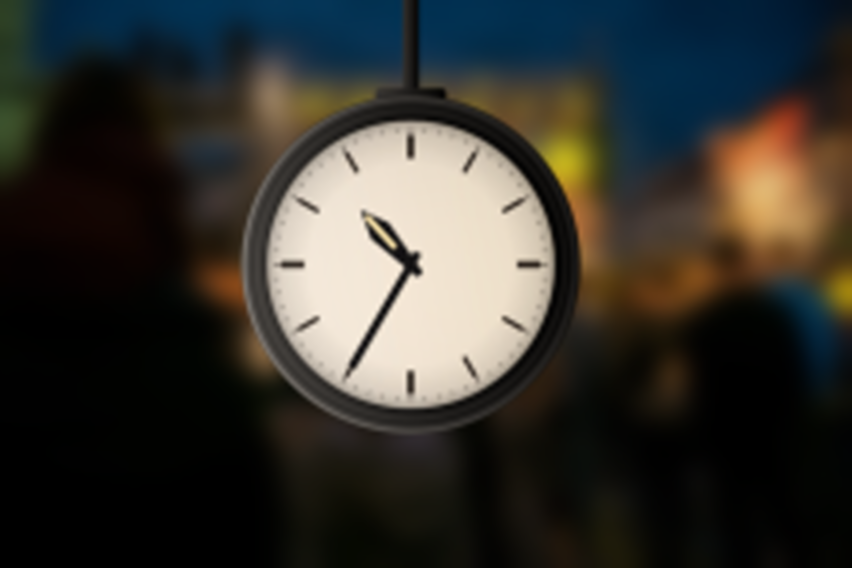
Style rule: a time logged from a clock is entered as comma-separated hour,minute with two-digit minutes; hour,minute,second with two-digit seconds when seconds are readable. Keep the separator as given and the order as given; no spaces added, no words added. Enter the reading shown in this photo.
10,35
